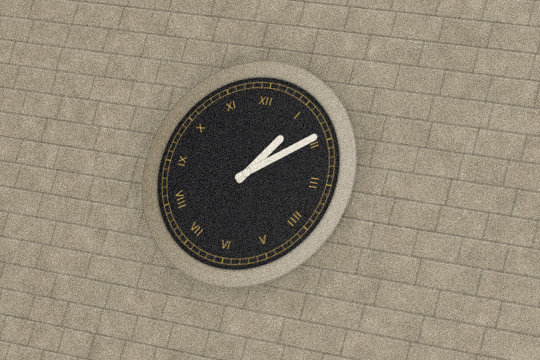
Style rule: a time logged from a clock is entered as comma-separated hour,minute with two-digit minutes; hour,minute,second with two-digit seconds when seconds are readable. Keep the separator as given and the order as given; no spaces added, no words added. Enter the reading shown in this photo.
1,09
